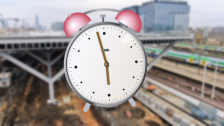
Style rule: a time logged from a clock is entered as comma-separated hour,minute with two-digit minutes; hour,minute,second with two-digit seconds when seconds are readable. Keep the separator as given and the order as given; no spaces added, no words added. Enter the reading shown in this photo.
5,58
